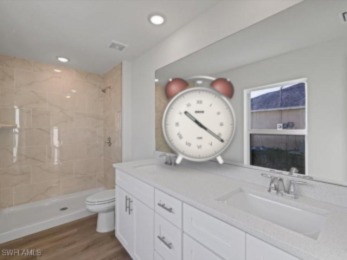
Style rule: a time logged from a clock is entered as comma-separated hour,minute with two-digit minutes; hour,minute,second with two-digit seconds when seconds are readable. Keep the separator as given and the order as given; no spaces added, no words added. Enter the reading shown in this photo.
10,21
